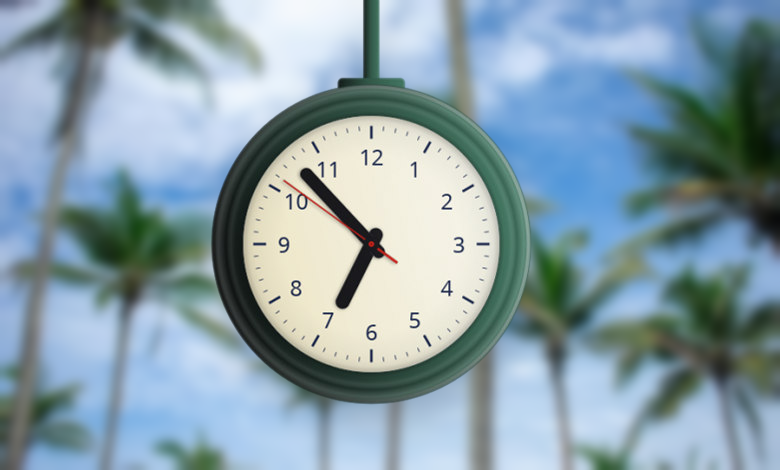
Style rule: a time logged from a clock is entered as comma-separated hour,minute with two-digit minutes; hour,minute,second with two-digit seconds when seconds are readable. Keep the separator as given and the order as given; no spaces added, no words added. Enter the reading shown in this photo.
6,52,51
